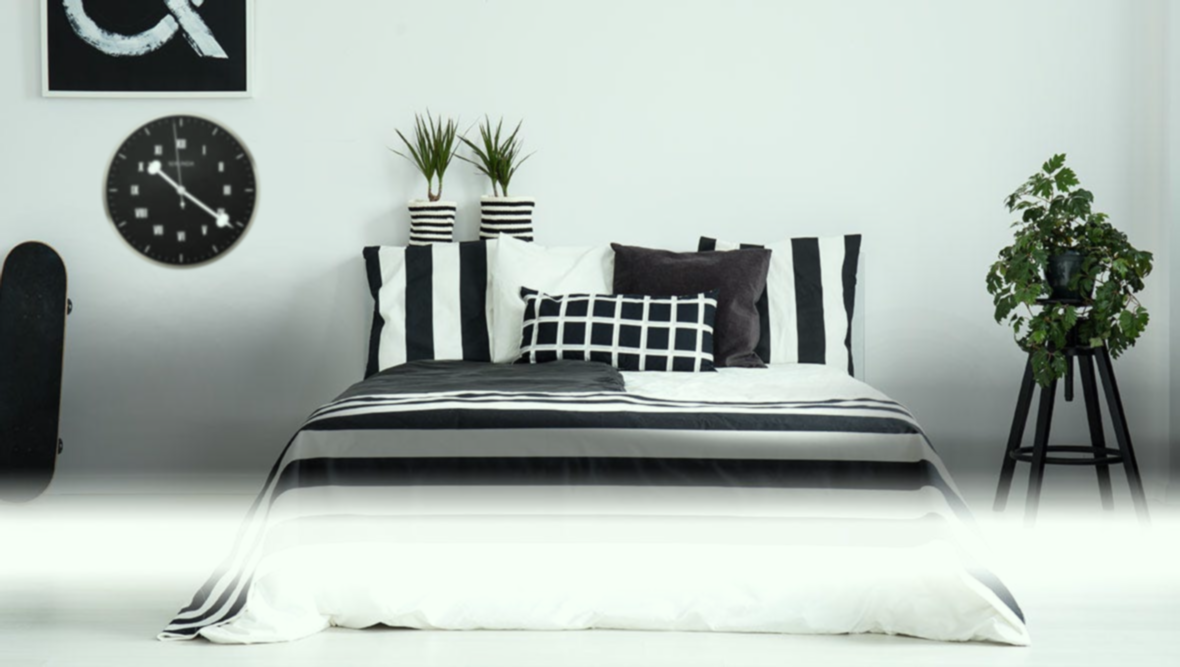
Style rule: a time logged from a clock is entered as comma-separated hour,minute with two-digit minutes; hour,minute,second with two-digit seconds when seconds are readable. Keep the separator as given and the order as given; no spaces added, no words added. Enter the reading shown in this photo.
10,20,59
